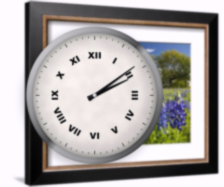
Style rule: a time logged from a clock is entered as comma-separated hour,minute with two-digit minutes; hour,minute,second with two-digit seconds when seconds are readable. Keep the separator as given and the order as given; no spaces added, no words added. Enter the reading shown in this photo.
2,09
